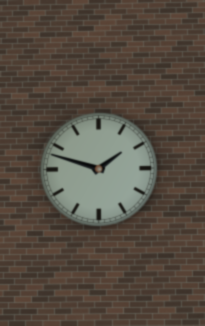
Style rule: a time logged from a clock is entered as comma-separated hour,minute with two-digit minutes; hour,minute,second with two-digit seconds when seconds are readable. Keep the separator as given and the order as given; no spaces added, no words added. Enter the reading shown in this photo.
1,48
